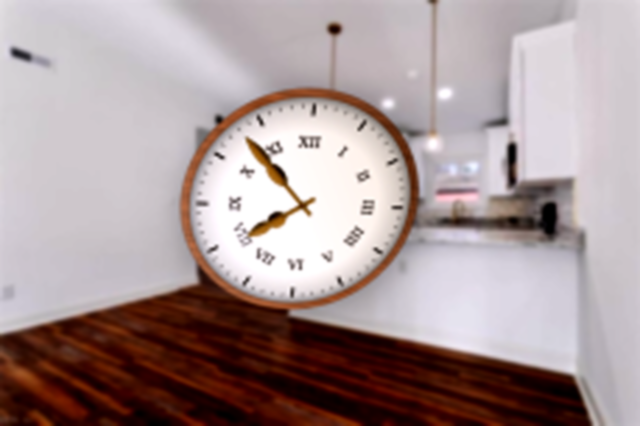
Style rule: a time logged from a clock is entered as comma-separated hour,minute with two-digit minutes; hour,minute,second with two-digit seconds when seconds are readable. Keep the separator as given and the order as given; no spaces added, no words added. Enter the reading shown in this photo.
7,53
